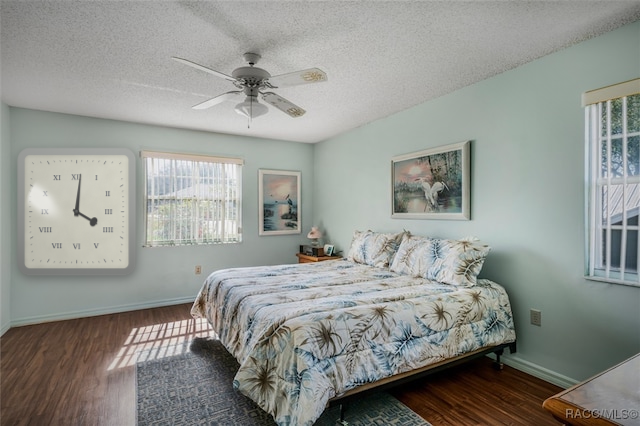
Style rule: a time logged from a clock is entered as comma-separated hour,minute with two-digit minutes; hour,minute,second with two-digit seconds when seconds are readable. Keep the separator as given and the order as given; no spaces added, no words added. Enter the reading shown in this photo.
4,01
